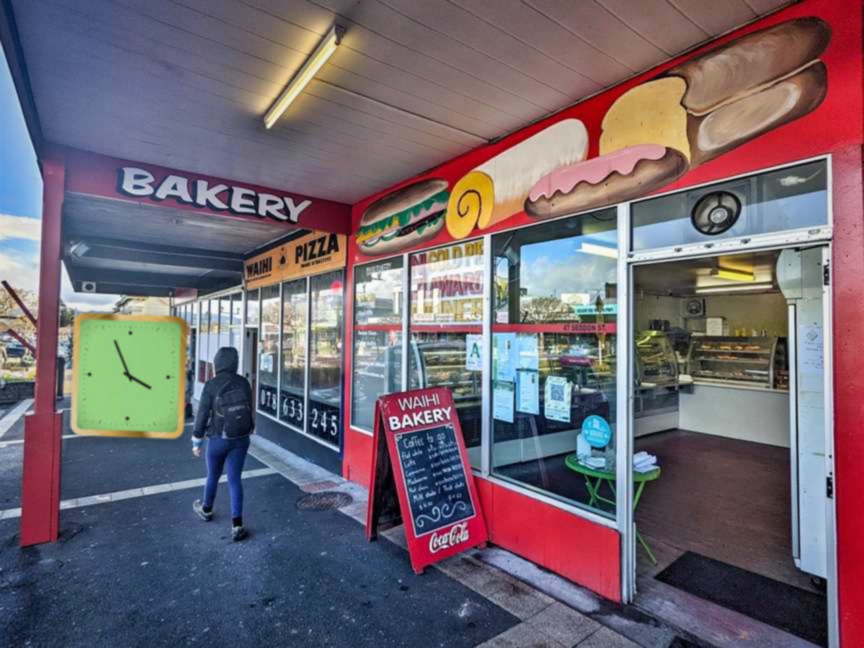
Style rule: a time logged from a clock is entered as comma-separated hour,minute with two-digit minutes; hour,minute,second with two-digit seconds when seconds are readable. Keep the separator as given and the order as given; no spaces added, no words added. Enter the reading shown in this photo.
3,56
